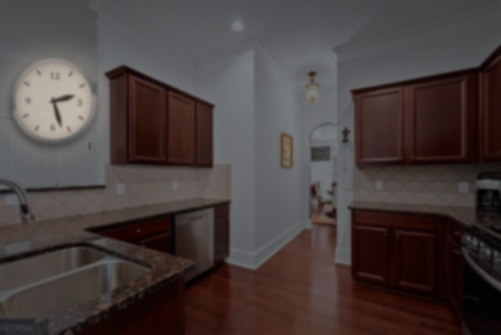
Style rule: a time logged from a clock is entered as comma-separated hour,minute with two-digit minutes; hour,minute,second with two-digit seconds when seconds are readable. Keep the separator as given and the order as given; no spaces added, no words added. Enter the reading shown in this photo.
2,27
